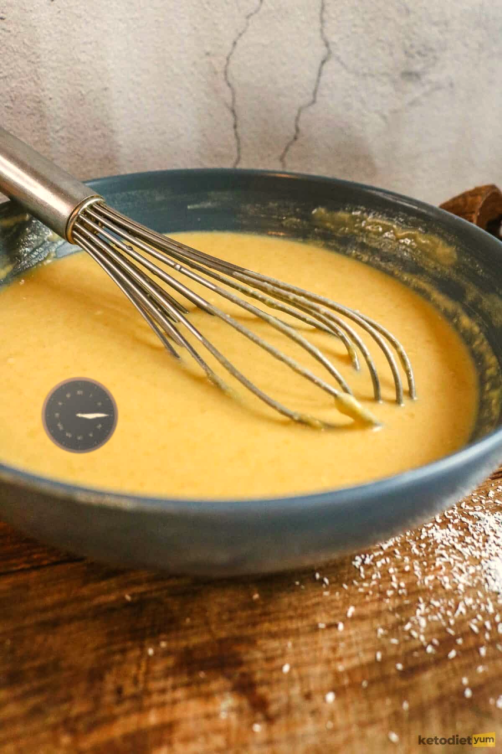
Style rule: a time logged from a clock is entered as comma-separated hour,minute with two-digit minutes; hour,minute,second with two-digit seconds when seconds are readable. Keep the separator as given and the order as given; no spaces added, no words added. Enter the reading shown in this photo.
3,15
